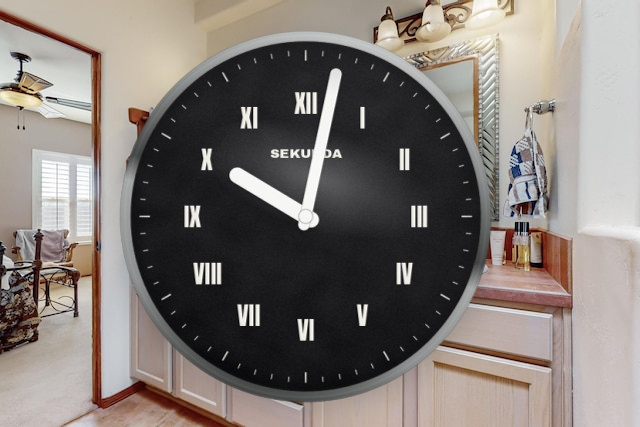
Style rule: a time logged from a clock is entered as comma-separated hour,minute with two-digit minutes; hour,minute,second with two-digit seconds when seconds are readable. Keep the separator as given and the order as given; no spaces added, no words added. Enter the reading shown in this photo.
10,02
